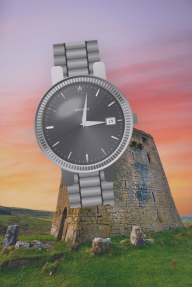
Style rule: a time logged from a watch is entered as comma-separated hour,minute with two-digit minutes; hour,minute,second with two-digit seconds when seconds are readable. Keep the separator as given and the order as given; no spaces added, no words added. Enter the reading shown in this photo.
3,02
